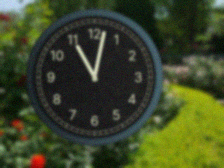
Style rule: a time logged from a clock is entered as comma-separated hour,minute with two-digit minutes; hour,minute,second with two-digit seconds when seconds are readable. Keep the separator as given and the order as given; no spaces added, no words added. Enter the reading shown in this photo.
11,02
